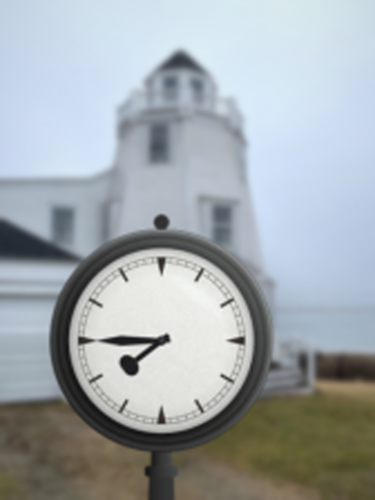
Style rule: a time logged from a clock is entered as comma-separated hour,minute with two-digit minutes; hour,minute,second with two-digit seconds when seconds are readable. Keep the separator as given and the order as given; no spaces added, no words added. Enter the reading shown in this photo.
7,45
